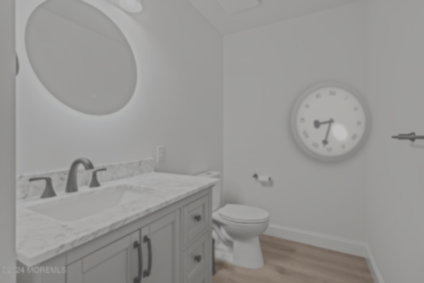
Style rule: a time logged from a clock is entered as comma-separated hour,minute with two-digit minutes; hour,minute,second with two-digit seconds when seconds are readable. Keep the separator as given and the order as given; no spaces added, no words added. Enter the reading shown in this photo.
8,32
